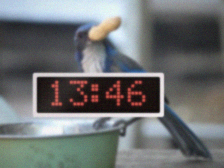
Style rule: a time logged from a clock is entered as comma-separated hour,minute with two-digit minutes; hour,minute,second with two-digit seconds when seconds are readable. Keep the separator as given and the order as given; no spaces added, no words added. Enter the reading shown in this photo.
13,46
